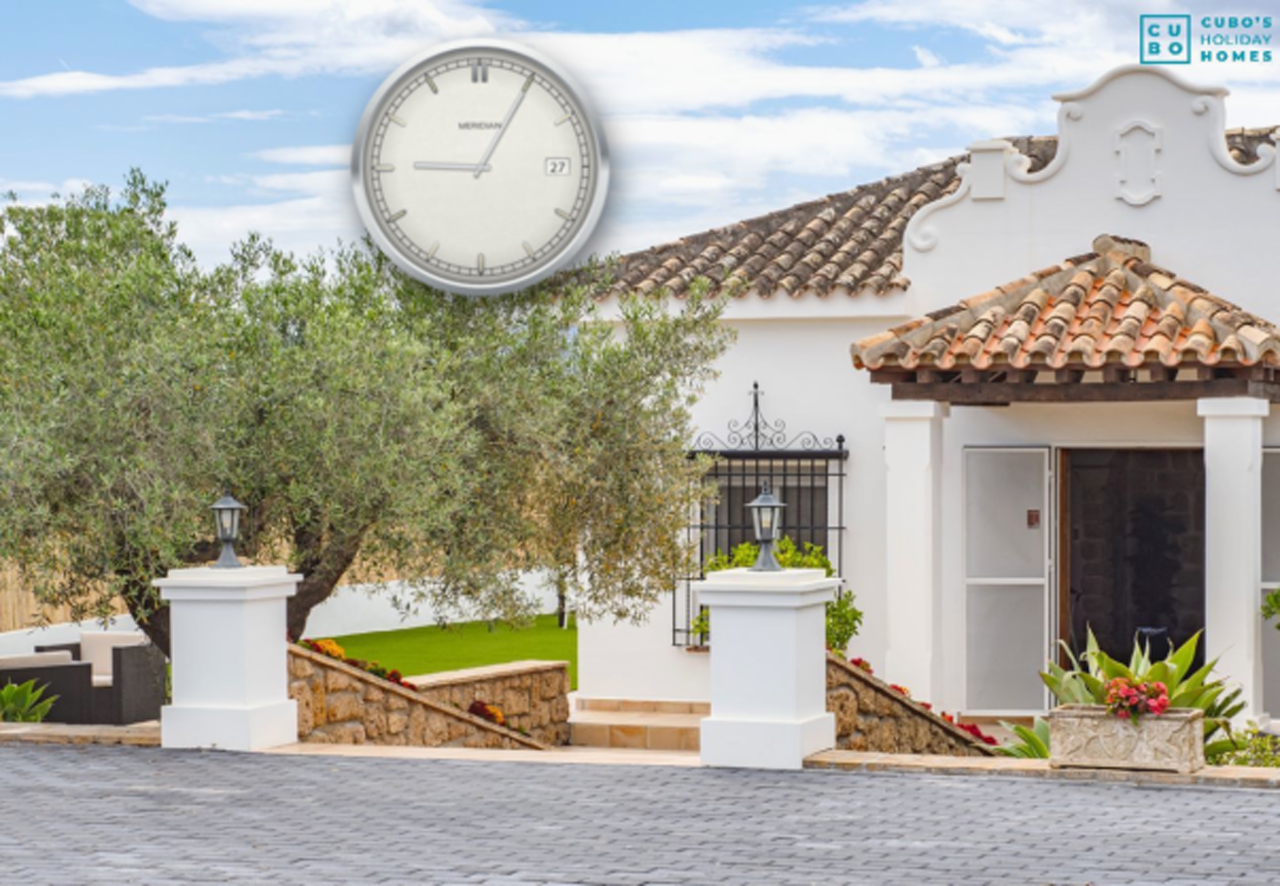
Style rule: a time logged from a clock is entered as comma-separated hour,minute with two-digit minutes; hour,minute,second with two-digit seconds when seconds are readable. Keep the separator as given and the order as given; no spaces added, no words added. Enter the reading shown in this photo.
9,05
